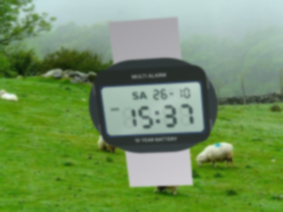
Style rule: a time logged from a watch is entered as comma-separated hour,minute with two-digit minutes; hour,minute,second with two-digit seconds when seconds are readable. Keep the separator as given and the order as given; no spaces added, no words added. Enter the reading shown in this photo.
15,37
